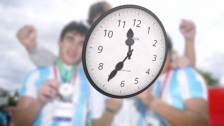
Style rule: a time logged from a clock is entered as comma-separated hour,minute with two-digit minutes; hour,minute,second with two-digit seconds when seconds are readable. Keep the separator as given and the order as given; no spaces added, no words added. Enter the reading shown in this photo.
11,35
